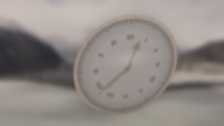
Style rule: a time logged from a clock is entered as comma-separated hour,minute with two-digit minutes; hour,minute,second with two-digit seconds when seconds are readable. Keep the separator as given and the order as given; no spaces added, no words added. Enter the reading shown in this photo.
12,38
